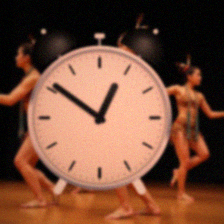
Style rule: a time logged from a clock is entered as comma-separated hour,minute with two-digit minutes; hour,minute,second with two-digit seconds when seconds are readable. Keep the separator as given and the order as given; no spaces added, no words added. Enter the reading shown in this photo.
12,51
